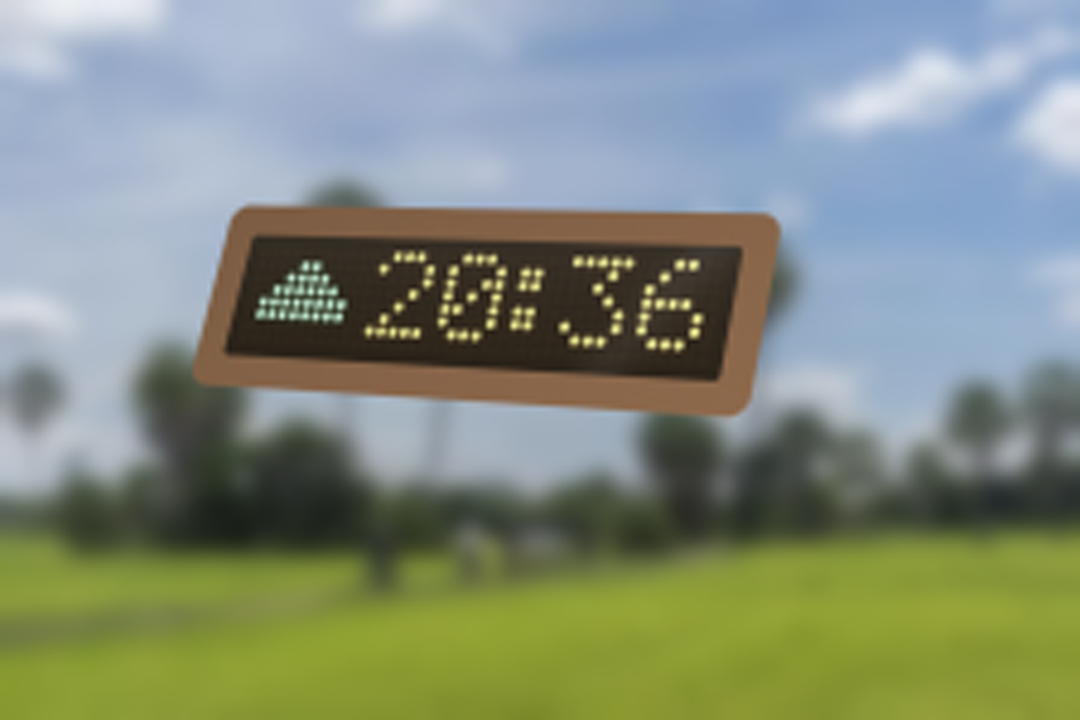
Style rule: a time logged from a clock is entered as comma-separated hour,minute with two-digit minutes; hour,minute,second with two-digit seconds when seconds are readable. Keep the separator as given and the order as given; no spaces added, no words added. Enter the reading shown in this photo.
20,36
